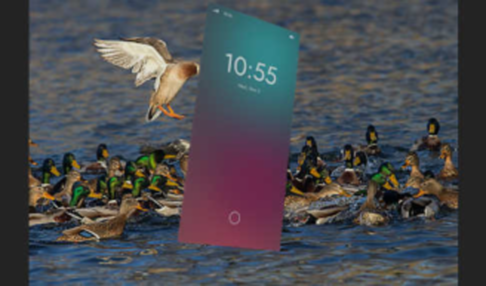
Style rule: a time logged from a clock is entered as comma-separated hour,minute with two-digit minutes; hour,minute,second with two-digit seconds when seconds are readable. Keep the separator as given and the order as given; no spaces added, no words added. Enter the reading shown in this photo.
10,55
